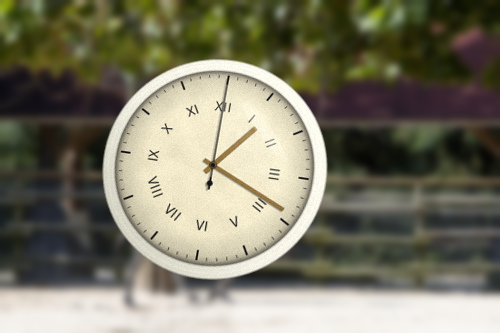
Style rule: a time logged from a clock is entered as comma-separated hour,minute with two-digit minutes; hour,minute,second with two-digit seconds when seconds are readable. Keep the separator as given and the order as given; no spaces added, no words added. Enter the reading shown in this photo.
1,19,00
